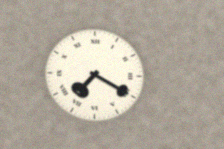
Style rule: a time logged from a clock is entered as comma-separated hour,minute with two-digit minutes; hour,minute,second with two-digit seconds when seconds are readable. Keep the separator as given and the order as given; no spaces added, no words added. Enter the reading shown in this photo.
7,20
